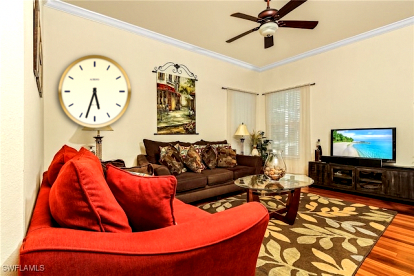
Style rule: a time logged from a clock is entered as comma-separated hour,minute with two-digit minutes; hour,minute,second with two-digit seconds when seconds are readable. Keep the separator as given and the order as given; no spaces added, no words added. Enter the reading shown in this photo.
5,33
